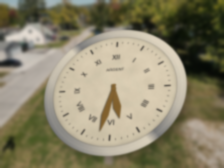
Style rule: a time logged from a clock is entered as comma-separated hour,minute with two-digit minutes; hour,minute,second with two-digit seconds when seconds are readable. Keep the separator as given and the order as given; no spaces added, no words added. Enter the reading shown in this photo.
5,32
